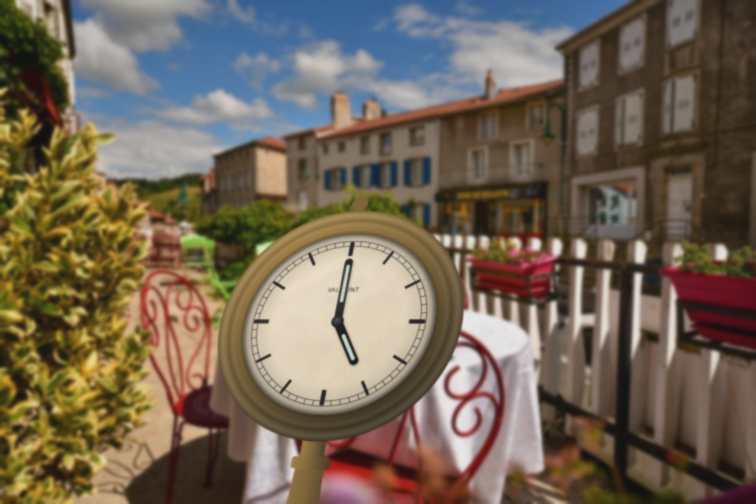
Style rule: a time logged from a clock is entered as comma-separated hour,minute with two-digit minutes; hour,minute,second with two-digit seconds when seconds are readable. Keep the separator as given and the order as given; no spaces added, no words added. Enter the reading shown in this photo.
5,00
